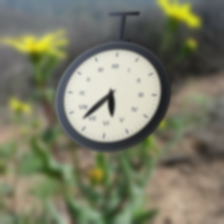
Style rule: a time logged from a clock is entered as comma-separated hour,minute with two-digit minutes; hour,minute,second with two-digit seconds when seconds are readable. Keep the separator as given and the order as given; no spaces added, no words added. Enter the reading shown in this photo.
5,37
